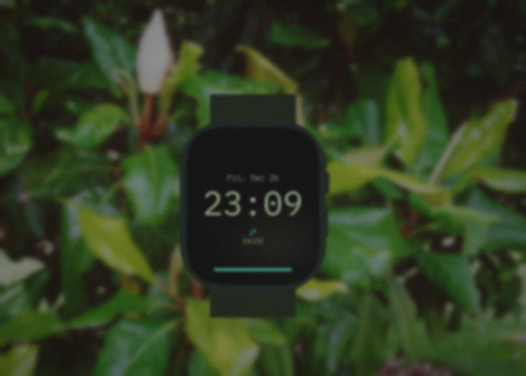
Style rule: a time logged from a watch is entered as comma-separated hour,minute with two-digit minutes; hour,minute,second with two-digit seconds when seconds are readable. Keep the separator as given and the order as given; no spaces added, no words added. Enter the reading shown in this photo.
23,09
